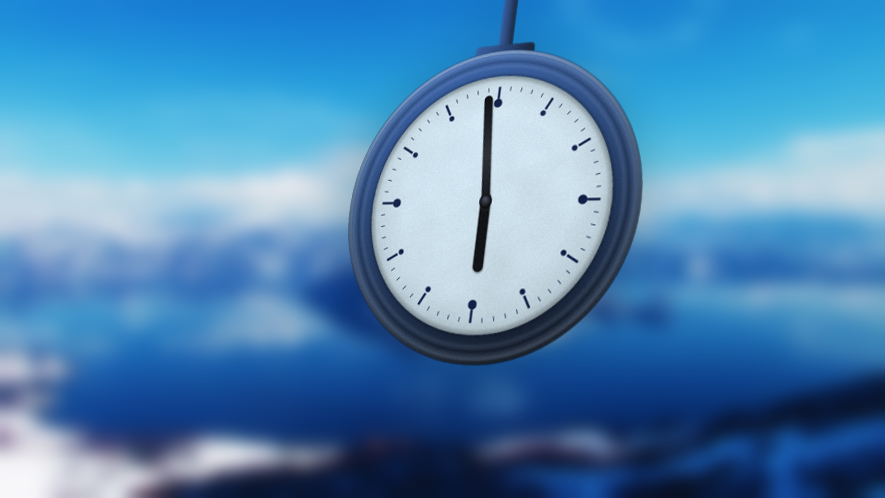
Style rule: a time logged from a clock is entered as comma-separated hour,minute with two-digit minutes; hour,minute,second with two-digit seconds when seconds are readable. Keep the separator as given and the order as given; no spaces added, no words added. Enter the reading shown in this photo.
5,59
